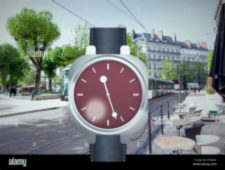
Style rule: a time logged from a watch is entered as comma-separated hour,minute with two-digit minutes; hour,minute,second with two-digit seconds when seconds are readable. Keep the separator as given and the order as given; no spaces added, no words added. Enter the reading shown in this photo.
11,27
